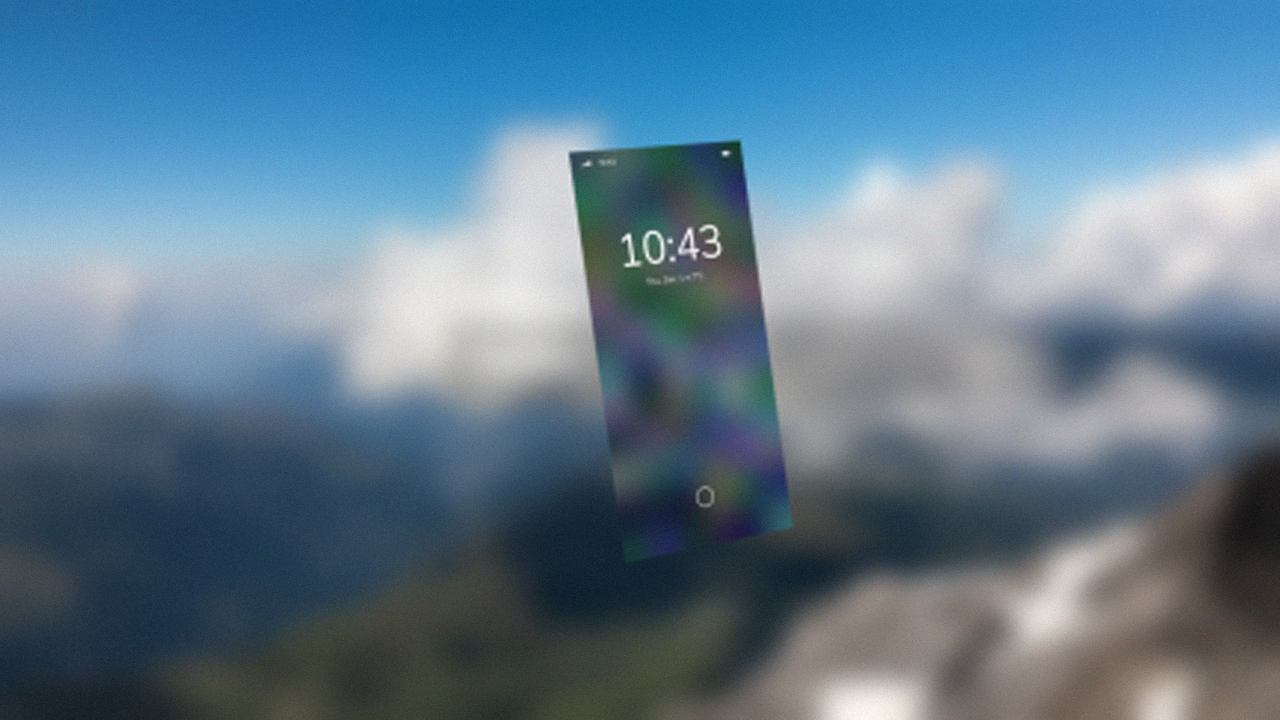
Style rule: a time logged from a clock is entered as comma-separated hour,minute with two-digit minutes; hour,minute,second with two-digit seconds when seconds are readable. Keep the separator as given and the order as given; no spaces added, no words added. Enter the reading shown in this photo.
10,43
